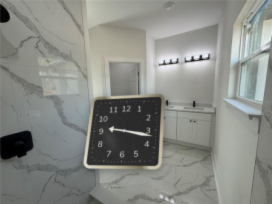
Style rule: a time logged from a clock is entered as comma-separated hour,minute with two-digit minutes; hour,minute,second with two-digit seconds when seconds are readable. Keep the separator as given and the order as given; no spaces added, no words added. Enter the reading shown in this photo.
9,17
